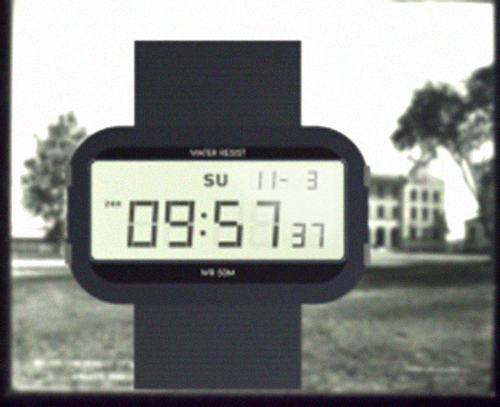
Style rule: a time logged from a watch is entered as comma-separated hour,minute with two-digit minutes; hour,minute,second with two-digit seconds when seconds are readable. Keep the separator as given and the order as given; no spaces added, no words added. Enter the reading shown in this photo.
9,57,37
